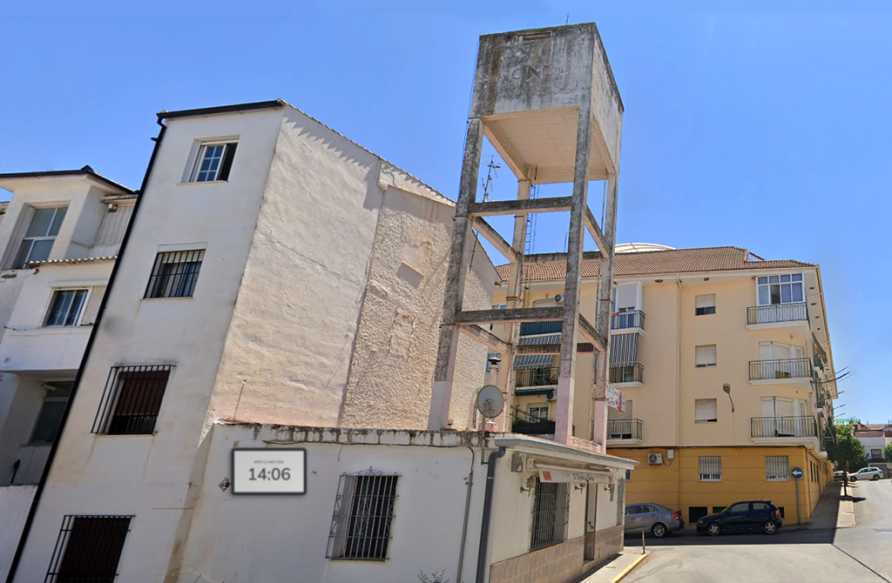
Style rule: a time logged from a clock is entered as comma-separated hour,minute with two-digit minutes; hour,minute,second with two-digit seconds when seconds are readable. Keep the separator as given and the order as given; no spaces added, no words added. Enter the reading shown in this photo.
14,06
